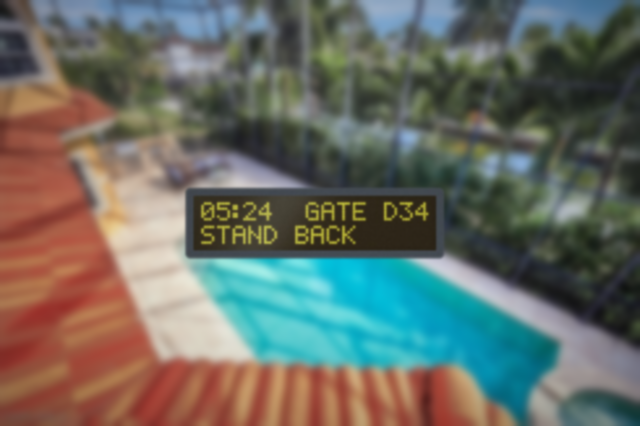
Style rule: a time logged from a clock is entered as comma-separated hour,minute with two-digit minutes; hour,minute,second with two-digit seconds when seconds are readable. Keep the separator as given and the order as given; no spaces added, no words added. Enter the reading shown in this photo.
5,24
